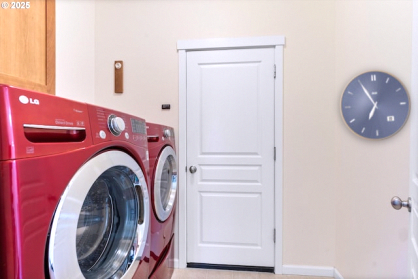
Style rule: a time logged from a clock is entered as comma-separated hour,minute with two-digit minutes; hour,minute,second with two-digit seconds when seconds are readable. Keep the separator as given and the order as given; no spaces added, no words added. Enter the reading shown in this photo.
6,55
